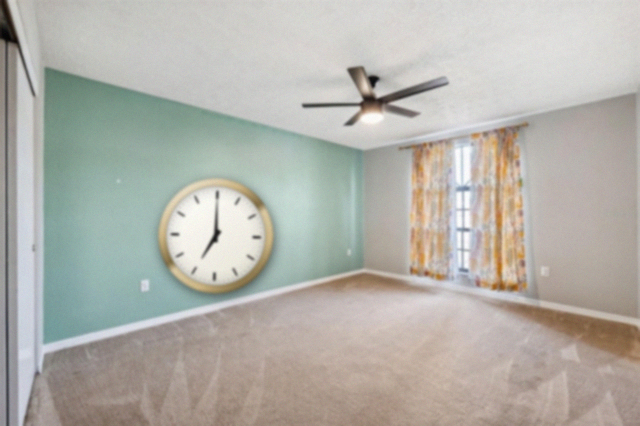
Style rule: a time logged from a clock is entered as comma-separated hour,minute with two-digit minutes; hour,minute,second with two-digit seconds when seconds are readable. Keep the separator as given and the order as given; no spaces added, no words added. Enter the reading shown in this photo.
7,00
